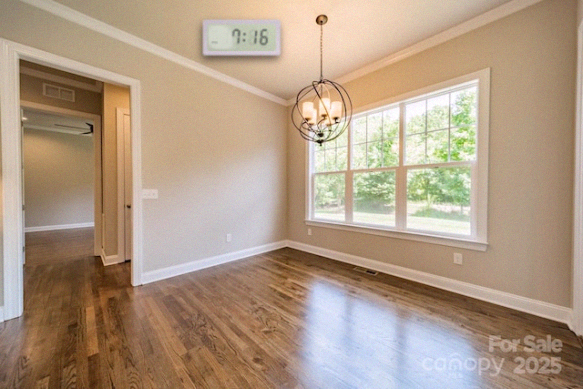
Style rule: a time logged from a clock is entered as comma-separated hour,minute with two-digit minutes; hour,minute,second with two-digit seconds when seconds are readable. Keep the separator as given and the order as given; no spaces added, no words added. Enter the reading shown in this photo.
7,16
